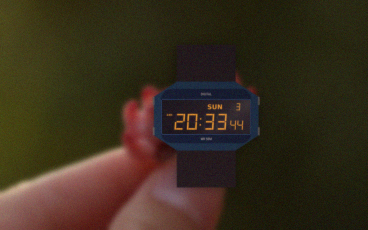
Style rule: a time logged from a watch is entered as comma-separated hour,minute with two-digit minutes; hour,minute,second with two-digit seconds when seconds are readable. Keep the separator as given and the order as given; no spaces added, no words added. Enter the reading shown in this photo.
20,33,44
